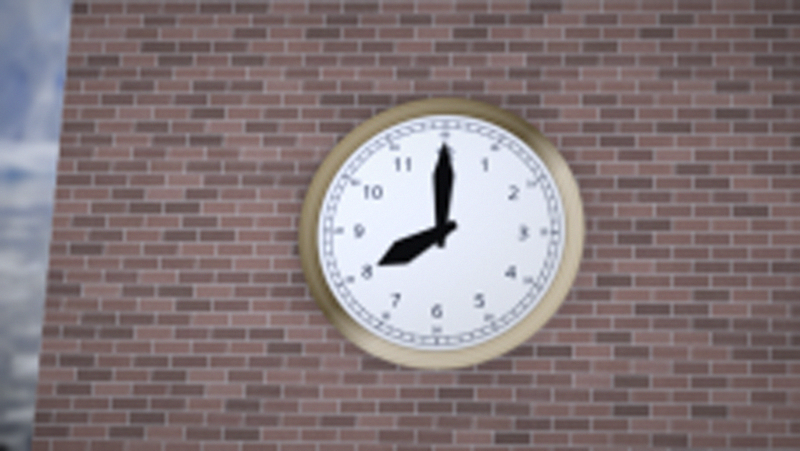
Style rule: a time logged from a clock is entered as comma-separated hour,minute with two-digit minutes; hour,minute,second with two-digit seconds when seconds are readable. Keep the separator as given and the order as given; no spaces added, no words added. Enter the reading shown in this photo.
8,00
